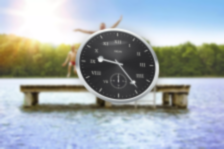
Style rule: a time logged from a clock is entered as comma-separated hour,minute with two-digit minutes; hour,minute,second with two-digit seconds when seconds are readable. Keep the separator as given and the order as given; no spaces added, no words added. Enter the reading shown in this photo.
9,24
